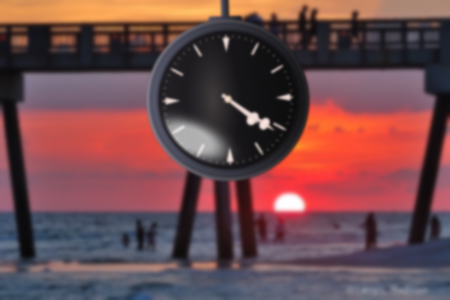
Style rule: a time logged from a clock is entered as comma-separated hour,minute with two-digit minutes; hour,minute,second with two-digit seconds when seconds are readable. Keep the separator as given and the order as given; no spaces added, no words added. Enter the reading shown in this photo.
4,21
